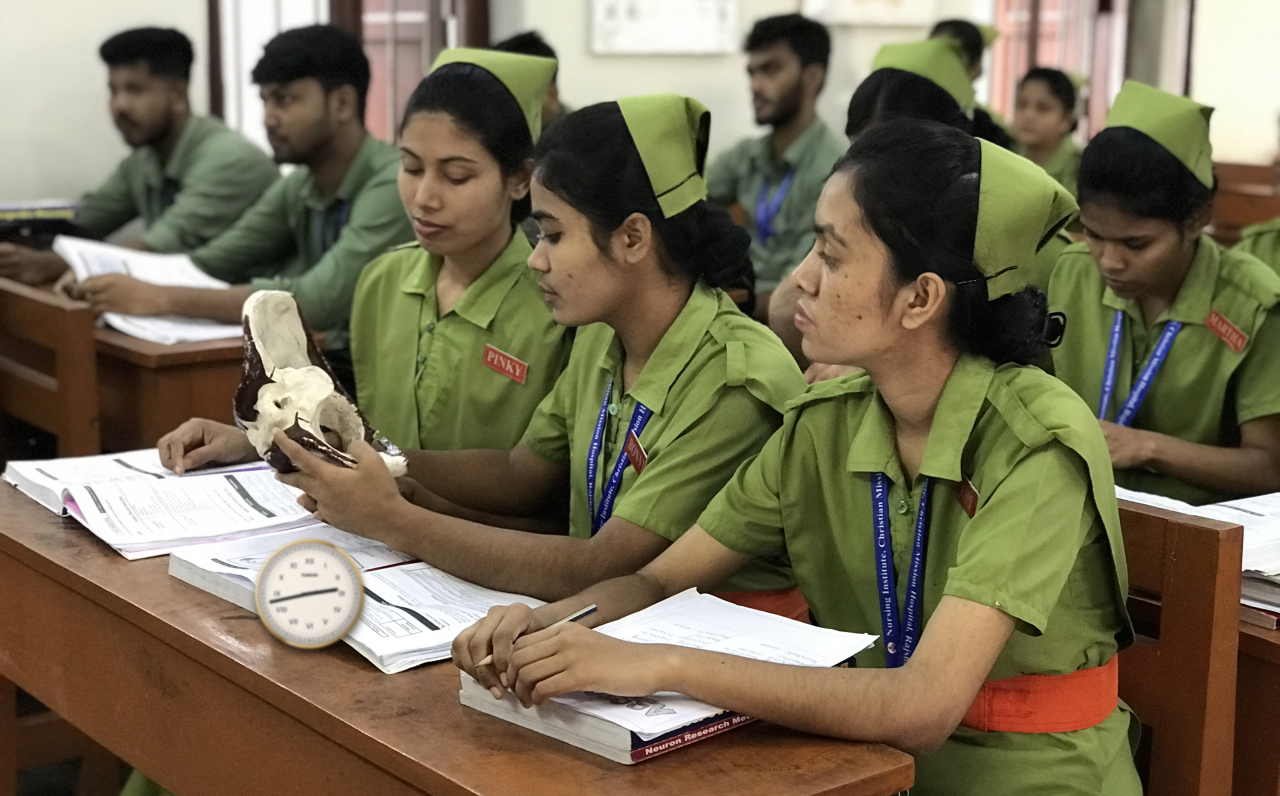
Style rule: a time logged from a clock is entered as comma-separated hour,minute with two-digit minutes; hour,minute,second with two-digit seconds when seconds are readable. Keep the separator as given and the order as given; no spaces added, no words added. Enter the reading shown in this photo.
2,43
